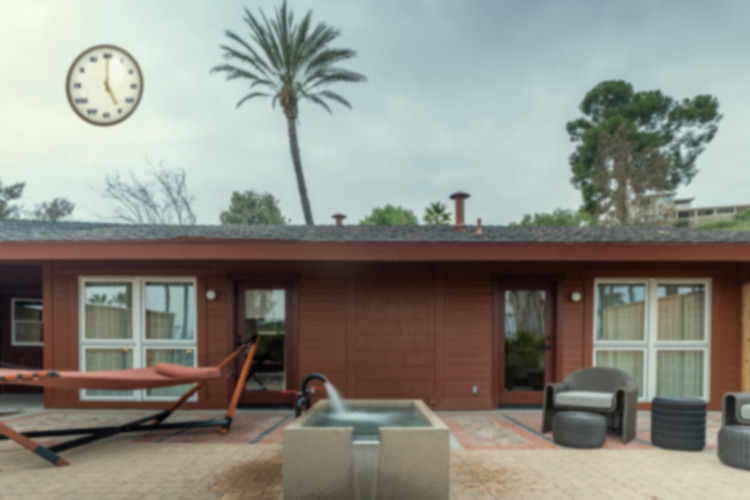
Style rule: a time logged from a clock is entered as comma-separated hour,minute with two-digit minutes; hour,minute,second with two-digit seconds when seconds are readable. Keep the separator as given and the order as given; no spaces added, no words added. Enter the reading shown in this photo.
5,00
